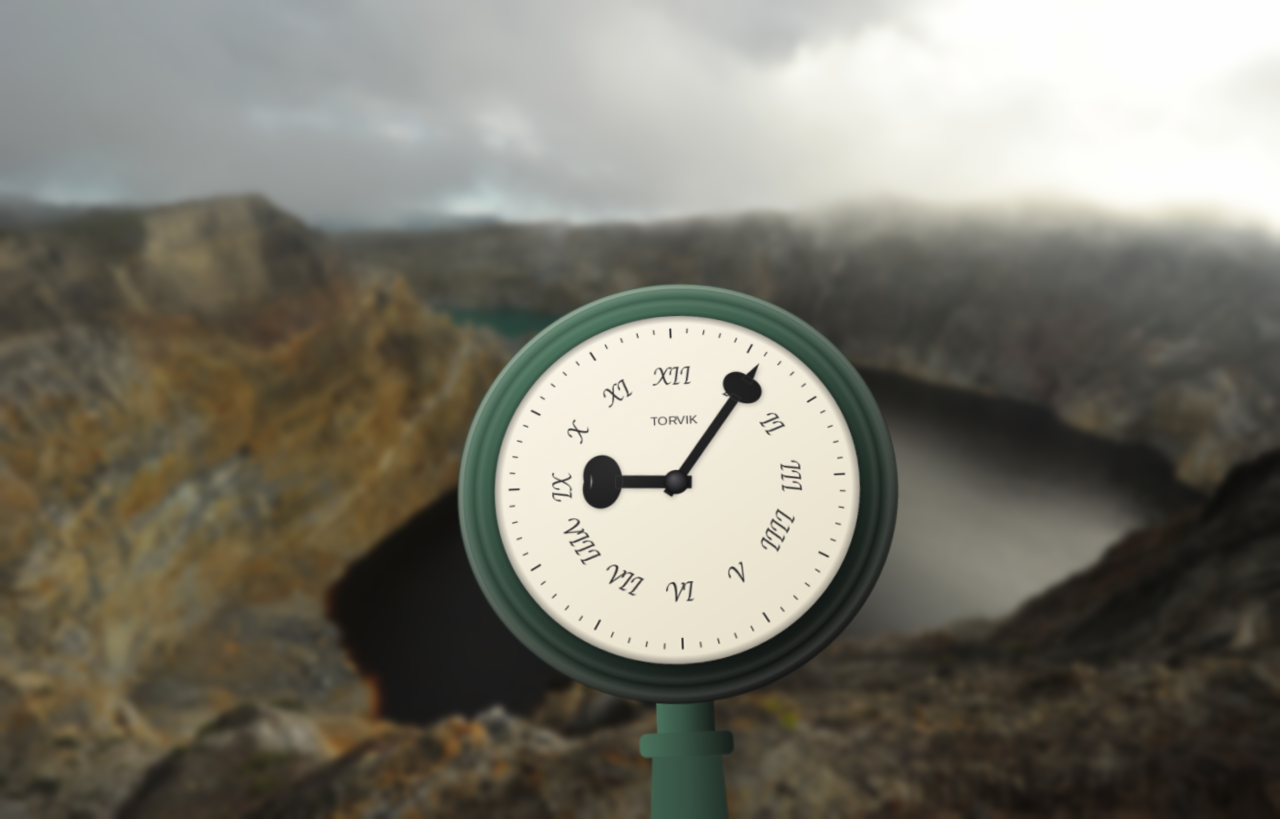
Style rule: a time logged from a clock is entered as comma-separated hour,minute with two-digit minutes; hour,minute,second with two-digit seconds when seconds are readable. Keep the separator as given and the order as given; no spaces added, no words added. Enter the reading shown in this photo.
9,06
